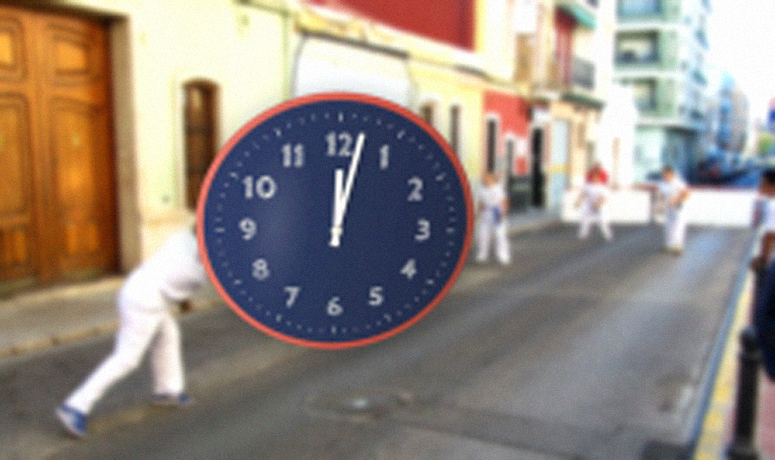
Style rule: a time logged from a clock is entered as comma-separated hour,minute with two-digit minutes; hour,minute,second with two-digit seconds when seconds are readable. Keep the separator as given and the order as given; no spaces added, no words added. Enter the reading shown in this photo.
12,02
